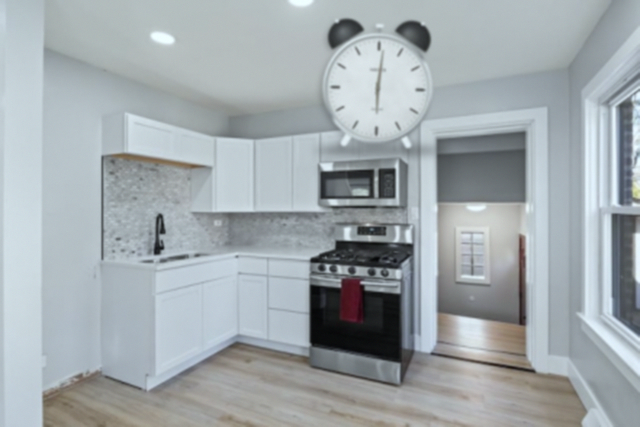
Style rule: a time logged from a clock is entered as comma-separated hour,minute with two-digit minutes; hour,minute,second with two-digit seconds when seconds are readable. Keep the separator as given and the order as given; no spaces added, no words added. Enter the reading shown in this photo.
6,01
